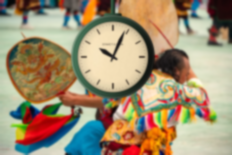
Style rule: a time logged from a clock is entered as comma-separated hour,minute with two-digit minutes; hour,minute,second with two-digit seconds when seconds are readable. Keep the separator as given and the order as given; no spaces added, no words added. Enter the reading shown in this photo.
10,04
